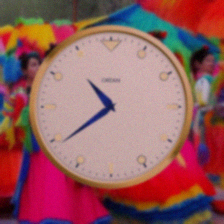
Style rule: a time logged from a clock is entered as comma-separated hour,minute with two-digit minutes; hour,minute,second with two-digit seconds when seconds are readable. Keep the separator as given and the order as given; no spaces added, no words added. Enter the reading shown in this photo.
10,39
